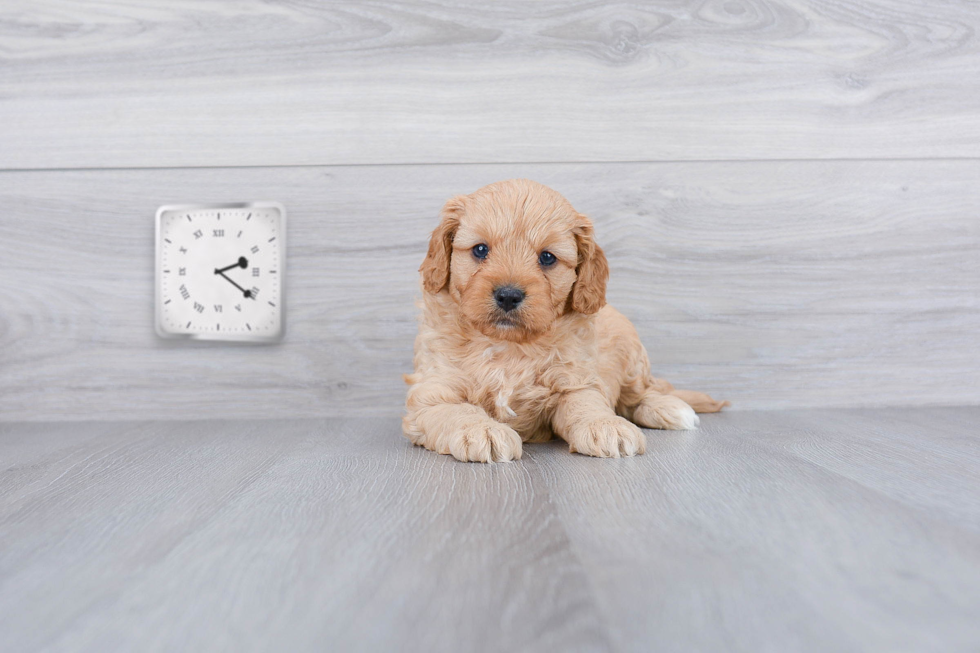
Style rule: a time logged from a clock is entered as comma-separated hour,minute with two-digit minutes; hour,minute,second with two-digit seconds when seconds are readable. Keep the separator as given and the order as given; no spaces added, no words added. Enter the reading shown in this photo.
2,21
